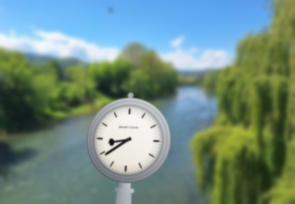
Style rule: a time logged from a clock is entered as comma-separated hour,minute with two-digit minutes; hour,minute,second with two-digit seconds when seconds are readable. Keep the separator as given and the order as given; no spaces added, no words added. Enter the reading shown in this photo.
8,39
